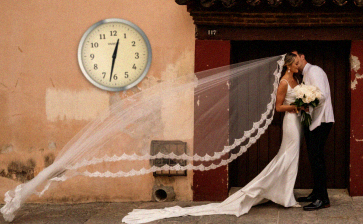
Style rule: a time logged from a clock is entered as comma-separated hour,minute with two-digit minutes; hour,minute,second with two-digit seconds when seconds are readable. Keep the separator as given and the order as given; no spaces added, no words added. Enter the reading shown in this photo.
12,32
